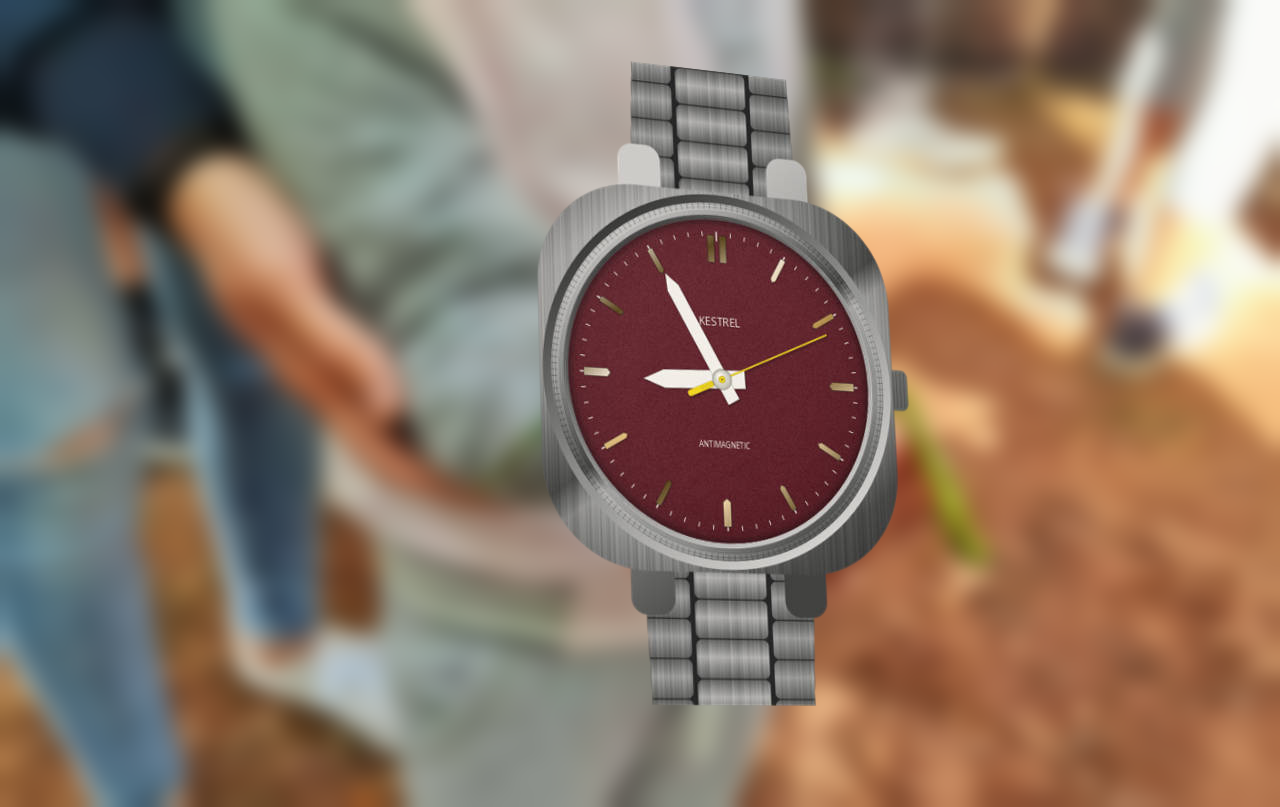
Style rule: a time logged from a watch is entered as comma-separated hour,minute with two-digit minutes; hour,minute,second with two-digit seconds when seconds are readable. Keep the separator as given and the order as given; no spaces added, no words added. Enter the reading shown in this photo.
8,55,11
